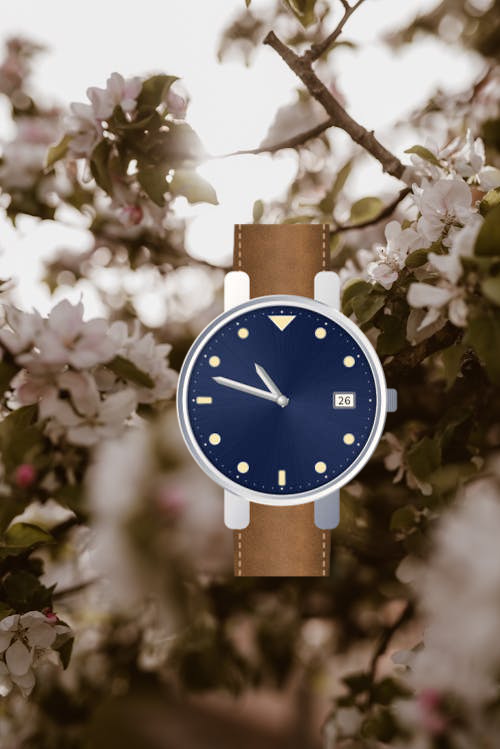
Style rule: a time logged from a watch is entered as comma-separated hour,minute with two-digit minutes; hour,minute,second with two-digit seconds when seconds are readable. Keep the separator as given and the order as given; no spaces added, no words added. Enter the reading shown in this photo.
10,48
